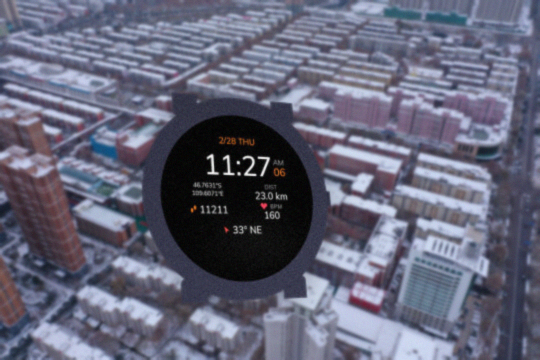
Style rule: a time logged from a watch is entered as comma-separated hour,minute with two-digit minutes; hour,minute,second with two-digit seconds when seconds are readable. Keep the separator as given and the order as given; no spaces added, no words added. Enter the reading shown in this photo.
11,27,06
